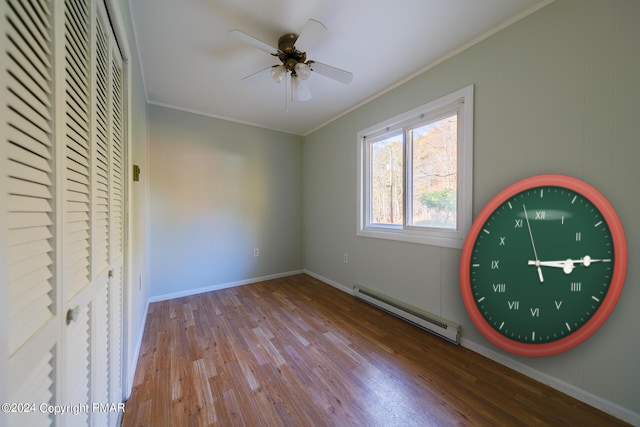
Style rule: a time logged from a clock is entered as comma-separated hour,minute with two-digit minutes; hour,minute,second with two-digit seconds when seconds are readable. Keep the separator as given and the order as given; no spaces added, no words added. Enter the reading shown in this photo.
3,14,57
